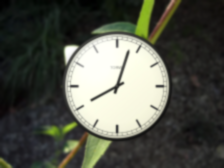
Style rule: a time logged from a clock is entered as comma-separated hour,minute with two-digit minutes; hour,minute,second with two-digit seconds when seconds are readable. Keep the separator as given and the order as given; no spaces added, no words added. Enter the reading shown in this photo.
8,03
